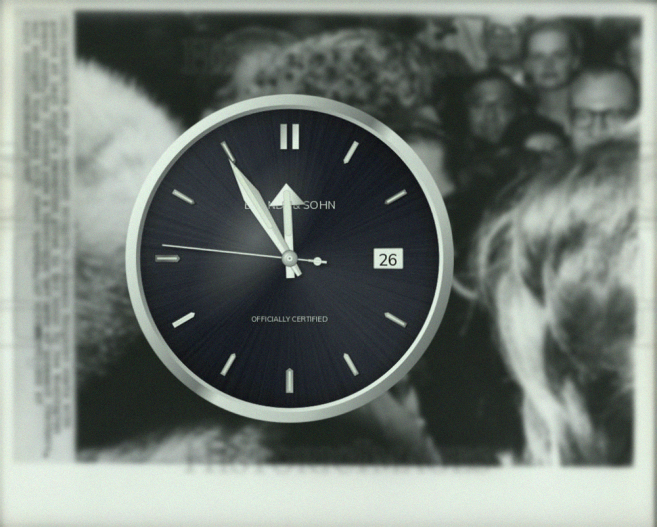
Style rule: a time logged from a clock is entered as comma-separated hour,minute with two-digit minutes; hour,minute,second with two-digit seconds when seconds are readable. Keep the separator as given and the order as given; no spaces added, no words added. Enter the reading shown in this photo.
11,54,46
